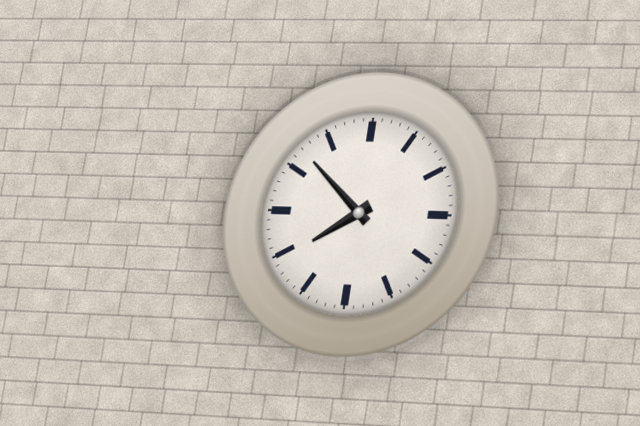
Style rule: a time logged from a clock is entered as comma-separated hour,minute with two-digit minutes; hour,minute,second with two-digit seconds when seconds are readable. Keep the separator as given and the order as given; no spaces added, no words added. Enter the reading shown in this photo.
7,52
